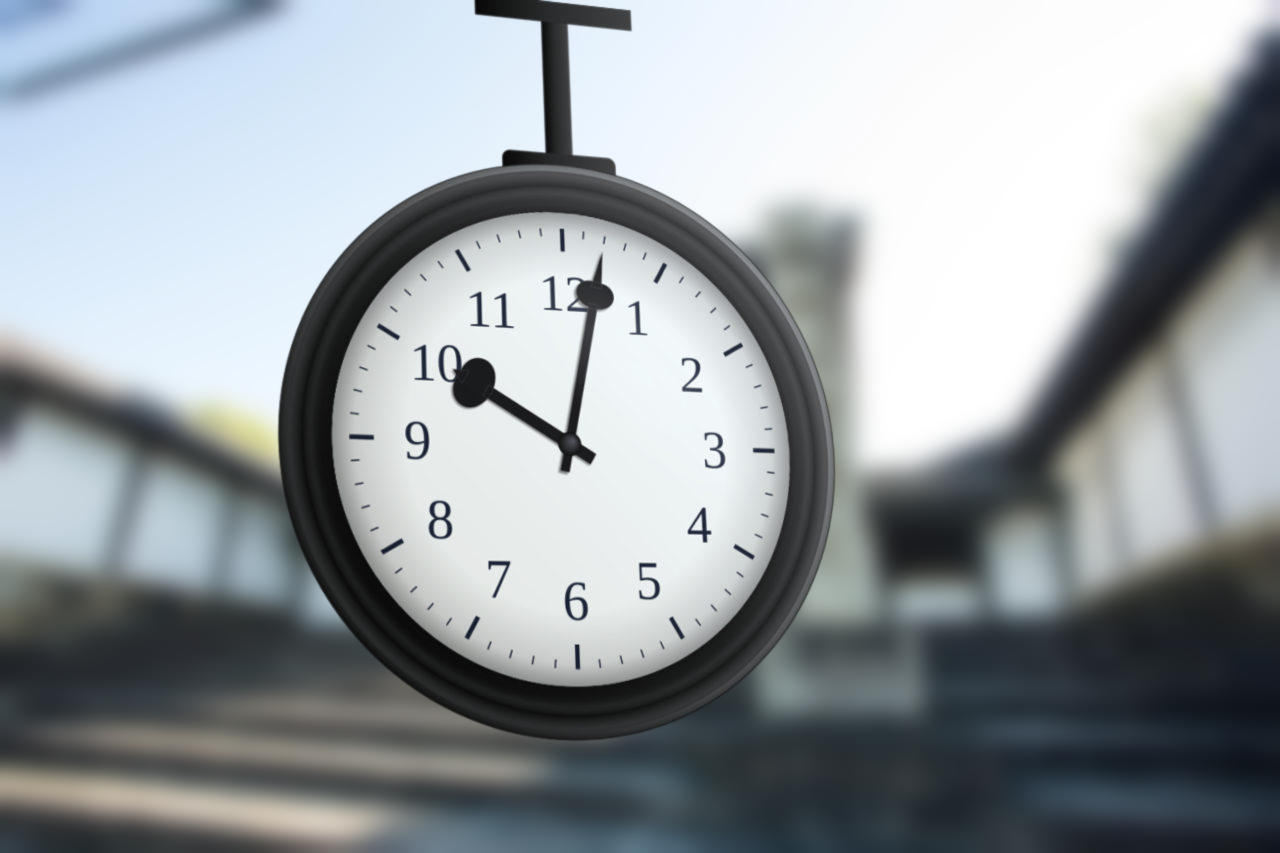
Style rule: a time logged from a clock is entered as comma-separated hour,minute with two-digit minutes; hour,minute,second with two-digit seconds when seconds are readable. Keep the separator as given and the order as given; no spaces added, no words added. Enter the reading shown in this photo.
10,02
